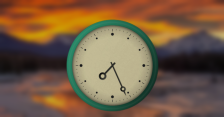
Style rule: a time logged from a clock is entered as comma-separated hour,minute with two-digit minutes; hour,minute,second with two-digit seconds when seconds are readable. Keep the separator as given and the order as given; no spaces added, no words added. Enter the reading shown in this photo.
7,26
